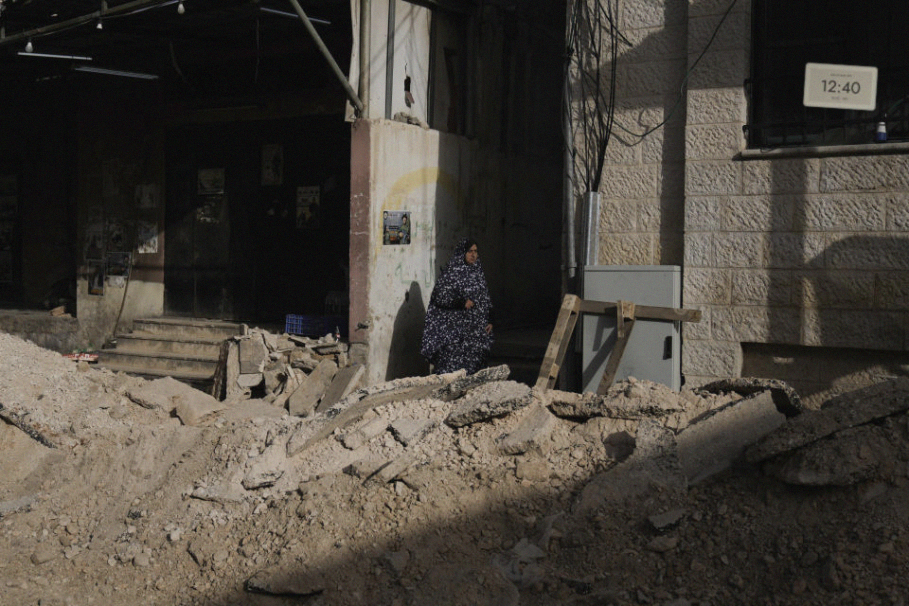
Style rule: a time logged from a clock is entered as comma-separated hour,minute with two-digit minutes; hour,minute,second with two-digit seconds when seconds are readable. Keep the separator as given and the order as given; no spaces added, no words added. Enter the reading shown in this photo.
12,40
